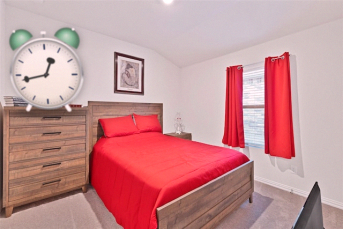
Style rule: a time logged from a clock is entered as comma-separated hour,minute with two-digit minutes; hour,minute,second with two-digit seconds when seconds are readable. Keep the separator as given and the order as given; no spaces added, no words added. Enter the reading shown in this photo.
12,43
